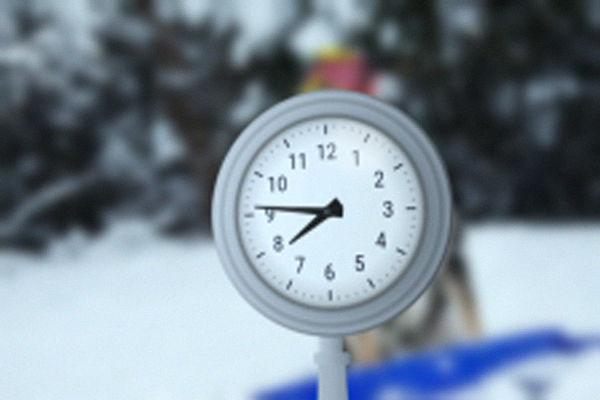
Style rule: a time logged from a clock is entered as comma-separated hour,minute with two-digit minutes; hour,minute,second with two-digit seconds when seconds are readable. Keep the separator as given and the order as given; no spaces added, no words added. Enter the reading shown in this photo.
7,46
